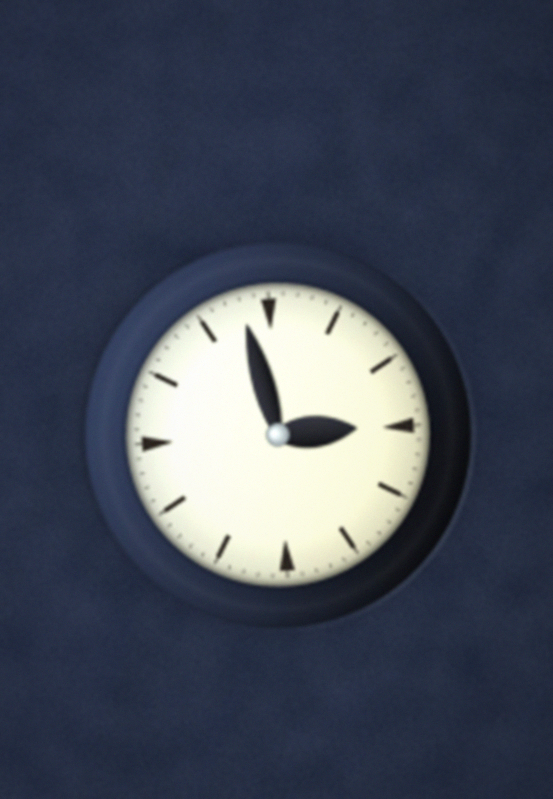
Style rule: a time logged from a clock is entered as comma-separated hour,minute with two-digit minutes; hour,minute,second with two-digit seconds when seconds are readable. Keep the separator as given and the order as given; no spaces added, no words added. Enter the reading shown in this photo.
2,58
